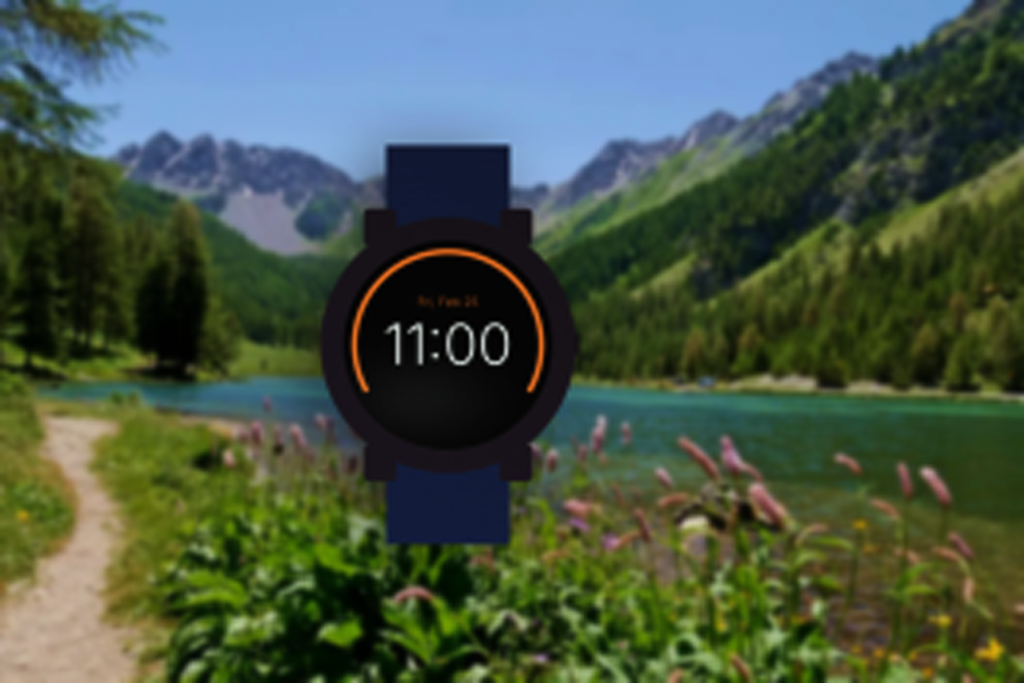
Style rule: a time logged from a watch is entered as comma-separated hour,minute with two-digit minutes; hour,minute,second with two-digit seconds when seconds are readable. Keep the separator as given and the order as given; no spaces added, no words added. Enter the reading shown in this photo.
11,00
